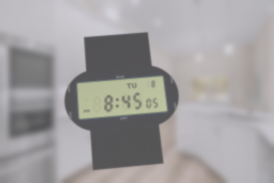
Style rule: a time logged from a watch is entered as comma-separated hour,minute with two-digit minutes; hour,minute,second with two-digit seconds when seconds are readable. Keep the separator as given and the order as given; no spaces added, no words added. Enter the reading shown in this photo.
8,45,05
